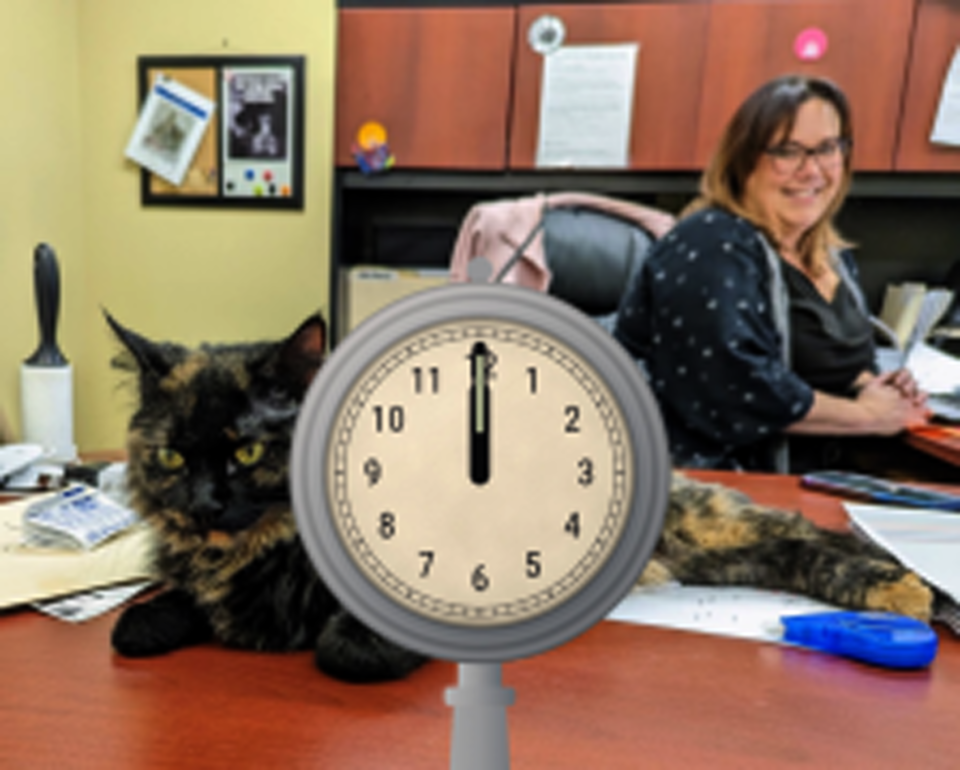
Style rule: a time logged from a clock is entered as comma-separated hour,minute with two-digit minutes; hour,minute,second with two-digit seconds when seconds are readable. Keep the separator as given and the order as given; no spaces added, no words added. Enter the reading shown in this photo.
12,00
